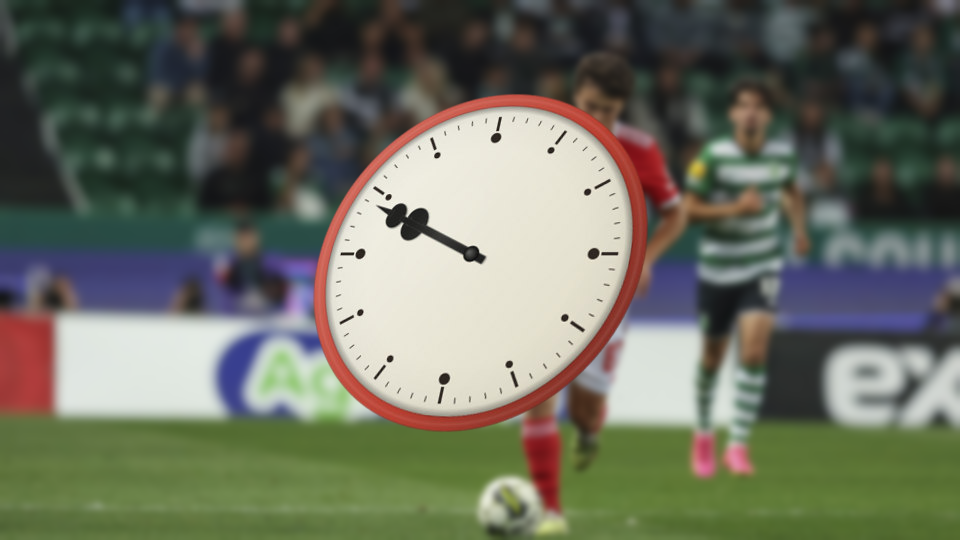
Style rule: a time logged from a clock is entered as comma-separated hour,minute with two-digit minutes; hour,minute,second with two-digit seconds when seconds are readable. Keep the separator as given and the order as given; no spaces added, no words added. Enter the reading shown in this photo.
9,49
